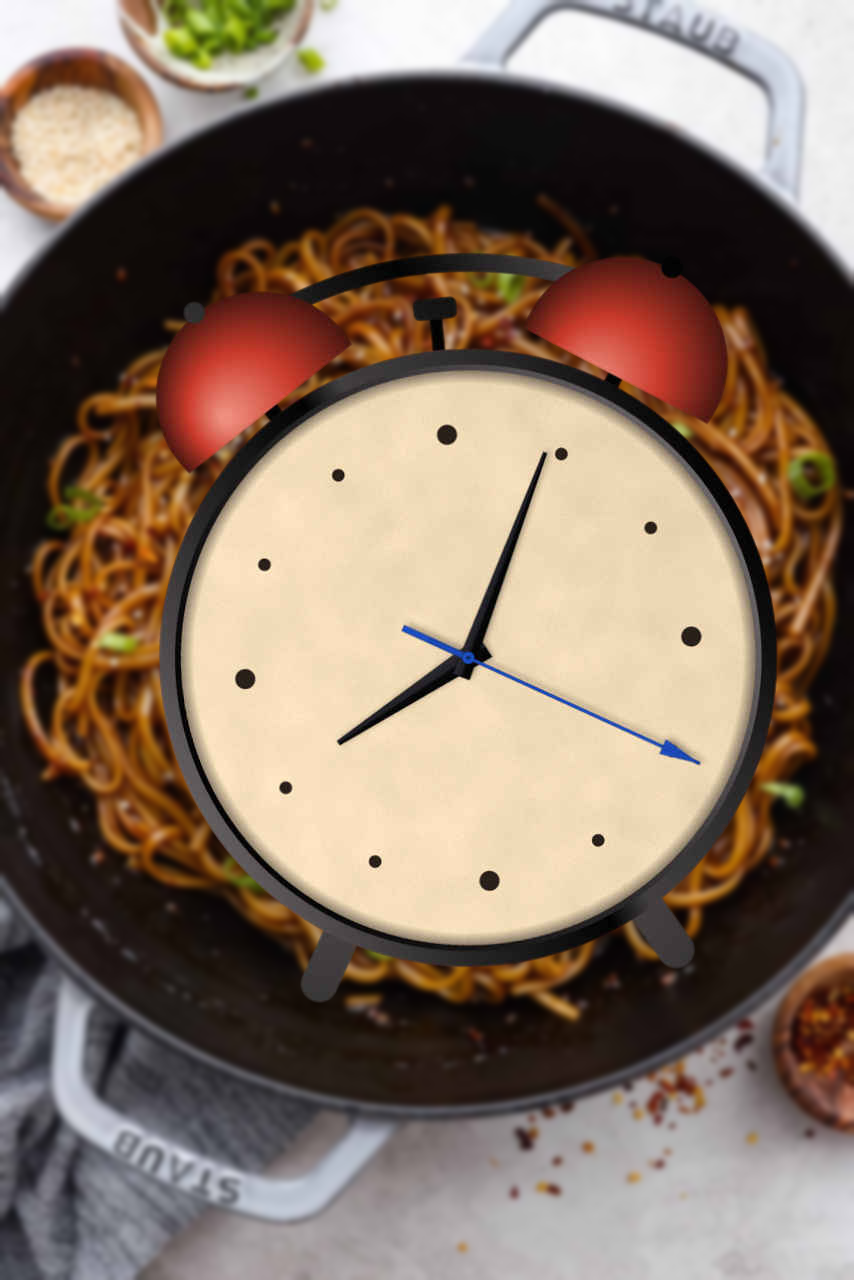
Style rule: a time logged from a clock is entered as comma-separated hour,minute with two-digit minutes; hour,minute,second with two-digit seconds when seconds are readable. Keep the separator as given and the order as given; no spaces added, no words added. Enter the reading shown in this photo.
8,04,20
